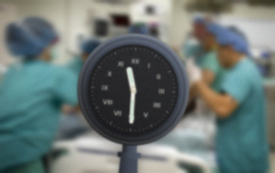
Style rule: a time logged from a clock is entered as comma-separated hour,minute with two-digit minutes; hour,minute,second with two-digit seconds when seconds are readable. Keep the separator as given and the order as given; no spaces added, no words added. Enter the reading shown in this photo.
11,30
